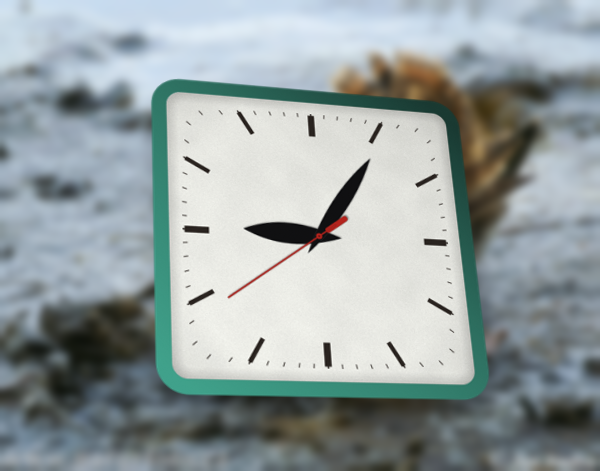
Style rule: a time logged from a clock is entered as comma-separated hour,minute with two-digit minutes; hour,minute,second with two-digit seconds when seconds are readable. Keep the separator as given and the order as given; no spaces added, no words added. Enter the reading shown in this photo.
9,05,39
